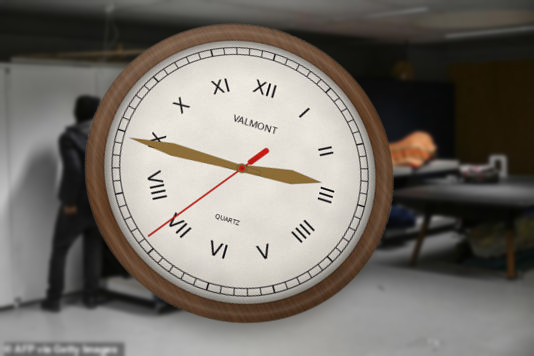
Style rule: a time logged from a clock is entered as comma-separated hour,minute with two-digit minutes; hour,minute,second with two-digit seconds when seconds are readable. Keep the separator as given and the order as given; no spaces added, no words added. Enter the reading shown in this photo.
2,44,36
